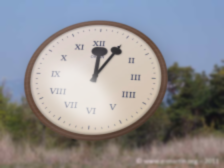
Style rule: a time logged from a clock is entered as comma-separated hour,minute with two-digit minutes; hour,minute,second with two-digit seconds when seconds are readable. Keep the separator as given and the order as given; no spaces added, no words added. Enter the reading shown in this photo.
12,05
